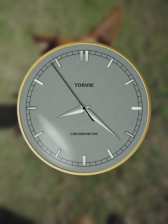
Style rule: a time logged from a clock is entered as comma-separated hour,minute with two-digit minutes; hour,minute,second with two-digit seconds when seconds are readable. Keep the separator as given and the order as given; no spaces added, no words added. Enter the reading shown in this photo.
8,21,54
